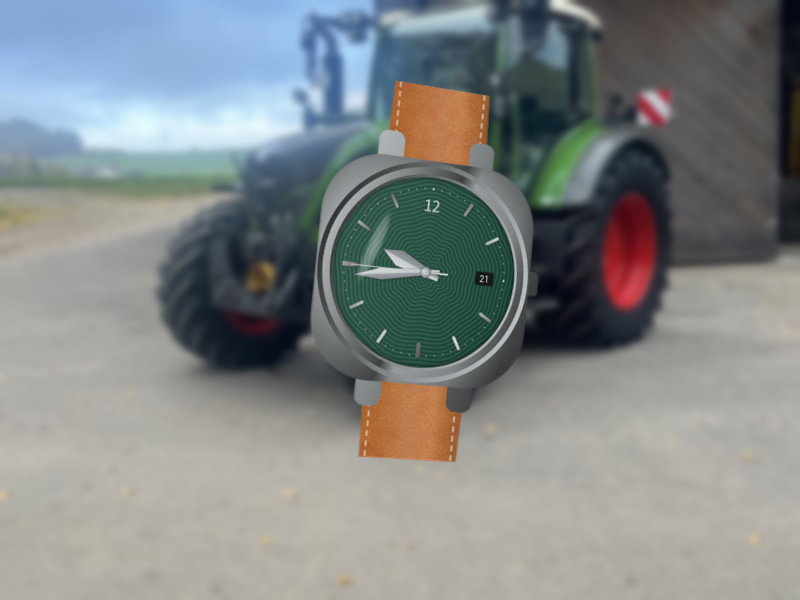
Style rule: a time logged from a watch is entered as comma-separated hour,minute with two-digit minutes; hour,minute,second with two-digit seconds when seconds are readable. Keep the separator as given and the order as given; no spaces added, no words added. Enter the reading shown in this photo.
9,43,45
